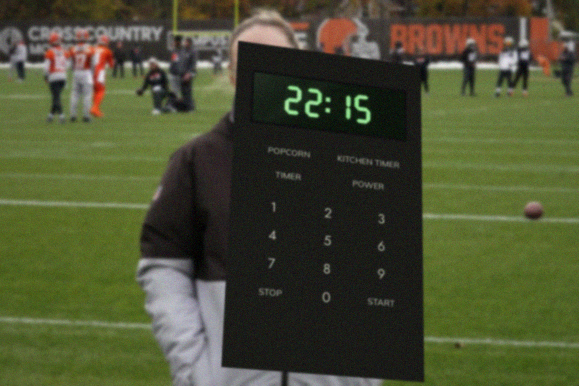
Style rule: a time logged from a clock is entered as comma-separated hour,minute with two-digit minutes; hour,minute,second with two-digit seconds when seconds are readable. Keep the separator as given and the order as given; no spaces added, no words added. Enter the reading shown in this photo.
22,15
